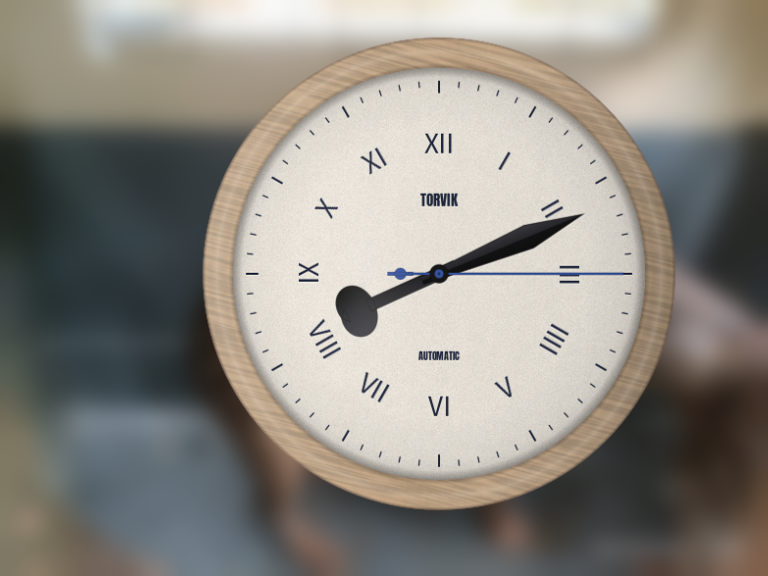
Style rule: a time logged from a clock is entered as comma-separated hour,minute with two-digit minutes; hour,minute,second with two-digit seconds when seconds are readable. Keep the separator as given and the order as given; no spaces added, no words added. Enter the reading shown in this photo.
8,11,15
